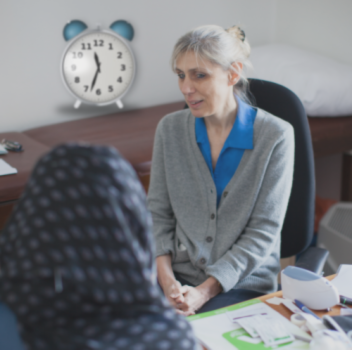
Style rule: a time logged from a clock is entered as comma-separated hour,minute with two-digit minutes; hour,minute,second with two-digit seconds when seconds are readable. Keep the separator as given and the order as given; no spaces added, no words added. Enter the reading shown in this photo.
11,33
